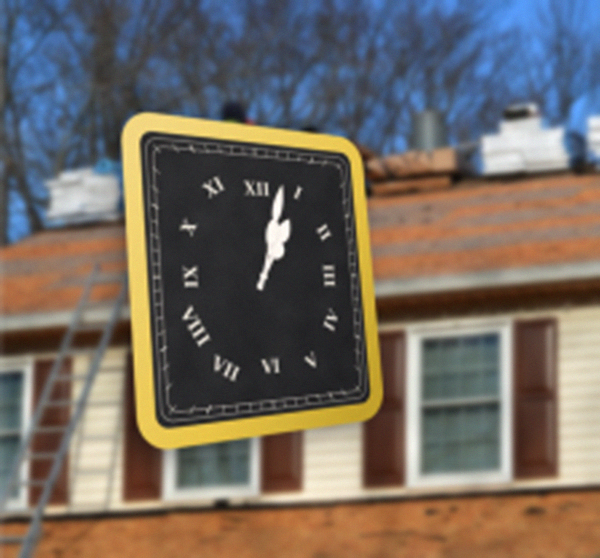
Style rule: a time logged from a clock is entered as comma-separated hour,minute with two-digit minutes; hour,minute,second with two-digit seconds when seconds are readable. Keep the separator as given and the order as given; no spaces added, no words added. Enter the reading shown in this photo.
1,03
